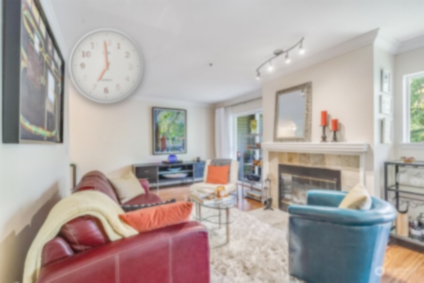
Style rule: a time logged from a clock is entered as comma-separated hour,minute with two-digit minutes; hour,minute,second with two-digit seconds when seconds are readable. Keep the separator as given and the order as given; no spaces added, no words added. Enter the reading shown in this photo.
6,59
